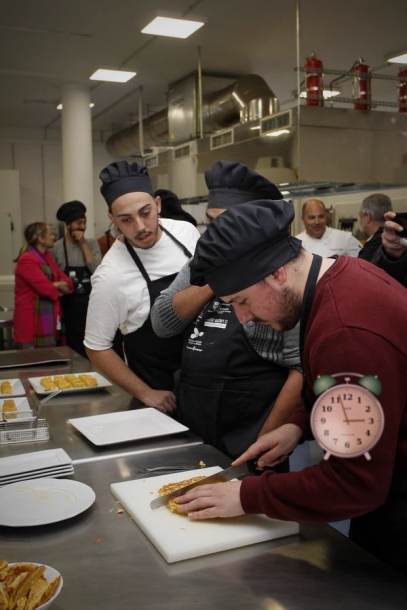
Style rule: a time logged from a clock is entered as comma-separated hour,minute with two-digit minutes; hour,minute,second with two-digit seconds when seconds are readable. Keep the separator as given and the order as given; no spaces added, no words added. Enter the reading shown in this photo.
2,57
